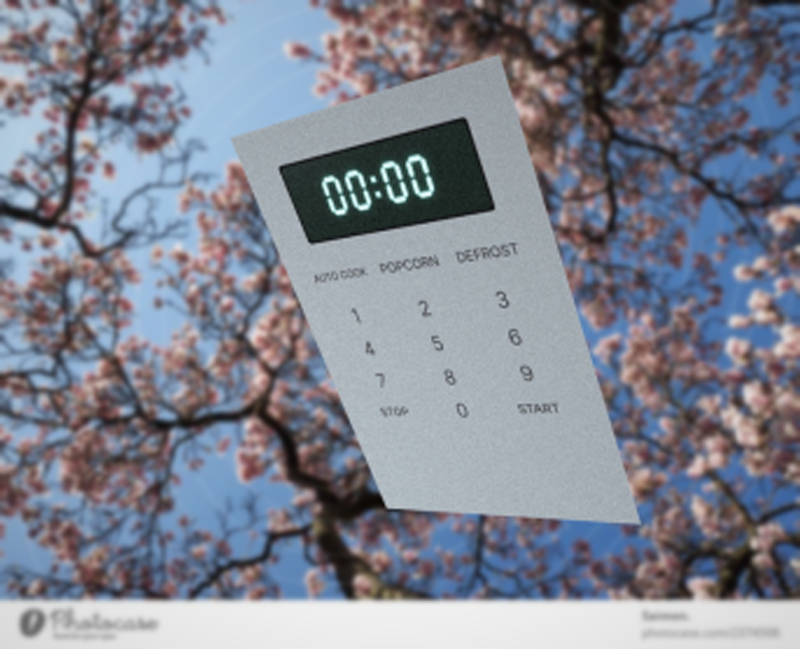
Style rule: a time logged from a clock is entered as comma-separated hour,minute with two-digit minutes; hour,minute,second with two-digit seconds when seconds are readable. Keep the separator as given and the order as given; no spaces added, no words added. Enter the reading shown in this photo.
0,00
